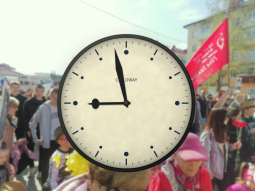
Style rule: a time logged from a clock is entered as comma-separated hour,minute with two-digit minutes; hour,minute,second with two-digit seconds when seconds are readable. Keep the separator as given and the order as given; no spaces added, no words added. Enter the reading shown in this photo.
8,58
